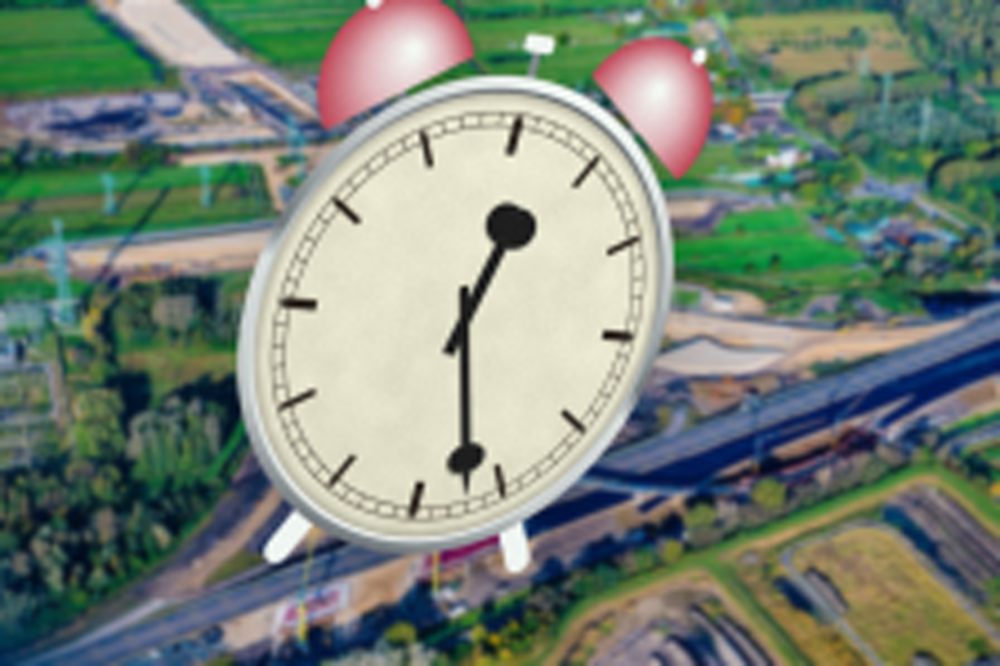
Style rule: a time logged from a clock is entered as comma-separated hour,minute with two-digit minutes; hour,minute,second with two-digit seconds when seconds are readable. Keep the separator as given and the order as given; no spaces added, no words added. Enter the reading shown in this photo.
12,27
